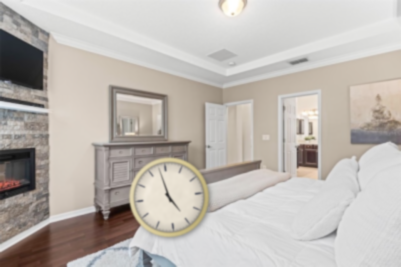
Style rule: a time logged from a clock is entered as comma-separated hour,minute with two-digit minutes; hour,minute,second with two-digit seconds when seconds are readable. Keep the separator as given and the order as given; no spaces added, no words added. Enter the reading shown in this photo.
4,58
